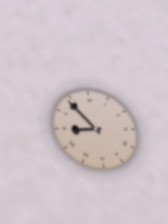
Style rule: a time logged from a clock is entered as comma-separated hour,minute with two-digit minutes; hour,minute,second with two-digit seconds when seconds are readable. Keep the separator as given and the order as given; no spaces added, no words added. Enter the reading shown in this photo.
8,54
